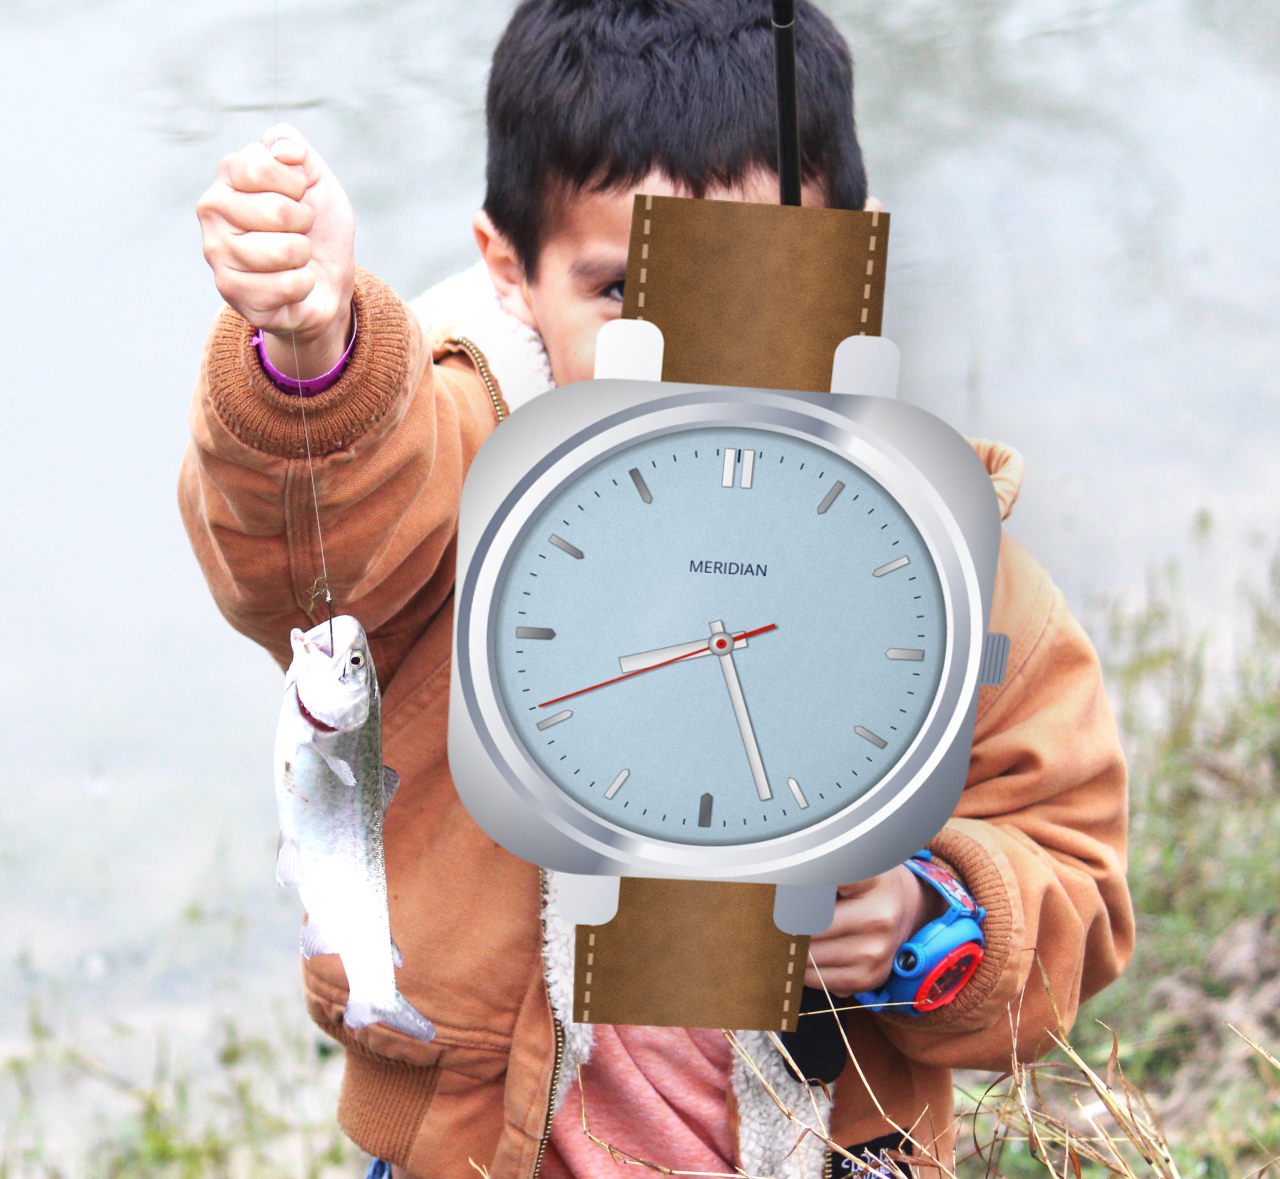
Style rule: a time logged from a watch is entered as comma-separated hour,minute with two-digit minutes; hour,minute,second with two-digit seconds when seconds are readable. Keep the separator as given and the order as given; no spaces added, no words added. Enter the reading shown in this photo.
8,26,41
